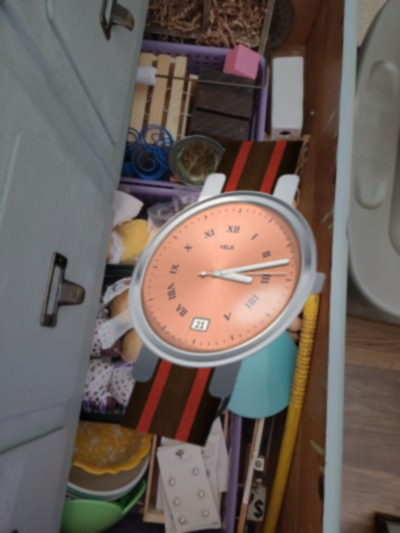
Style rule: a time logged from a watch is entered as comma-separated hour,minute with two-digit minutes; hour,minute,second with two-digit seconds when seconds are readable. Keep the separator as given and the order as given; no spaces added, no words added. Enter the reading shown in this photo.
3,12,14
